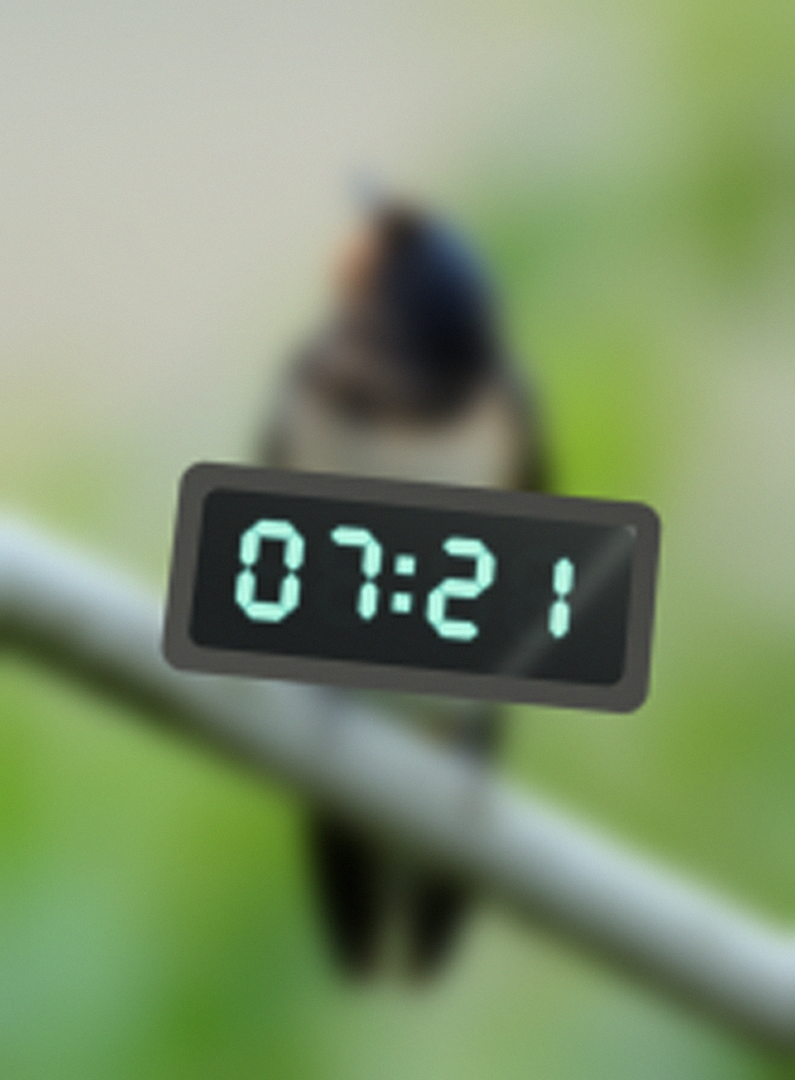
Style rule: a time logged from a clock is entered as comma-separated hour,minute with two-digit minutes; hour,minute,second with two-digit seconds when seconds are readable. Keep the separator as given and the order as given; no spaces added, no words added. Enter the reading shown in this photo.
7,21
